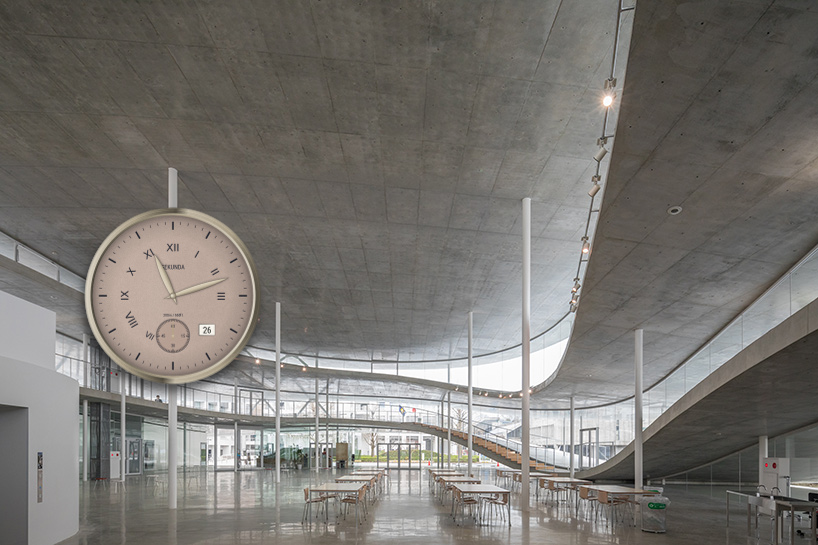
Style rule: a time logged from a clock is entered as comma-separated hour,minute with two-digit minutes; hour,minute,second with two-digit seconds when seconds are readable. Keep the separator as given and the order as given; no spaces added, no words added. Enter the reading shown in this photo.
11,12
